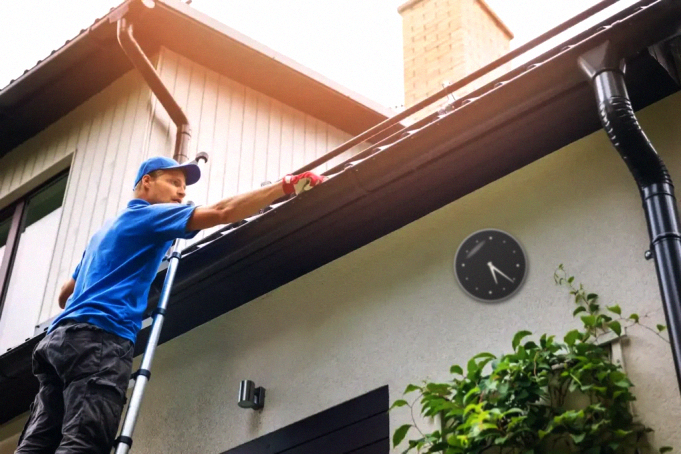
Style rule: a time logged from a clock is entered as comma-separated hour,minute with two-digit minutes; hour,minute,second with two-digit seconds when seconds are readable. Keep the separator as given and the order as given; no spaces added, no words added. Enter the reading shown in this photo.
5,21
